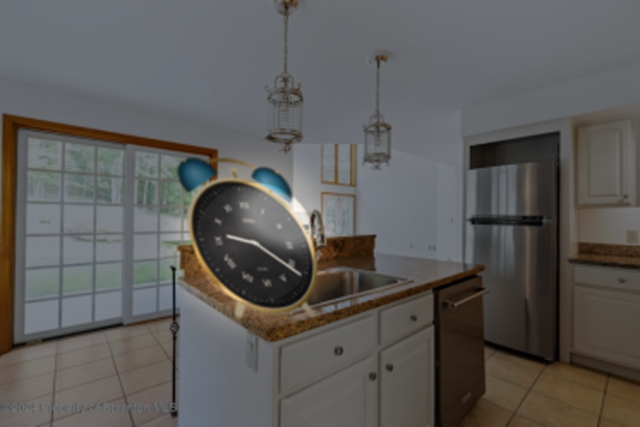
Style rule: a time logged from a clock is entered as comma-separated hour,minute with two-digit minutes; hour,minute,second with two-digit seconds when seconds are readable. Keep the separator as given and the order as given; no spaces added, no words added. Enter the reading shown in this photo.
9,21
